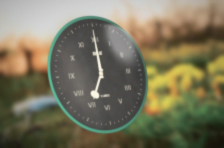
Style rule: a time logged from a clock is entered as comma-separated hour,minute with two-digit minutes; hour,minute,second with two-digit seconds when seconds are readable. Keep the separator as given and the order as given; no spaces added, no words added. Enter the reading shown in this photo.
7,00
